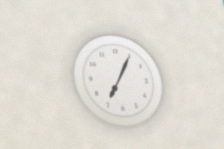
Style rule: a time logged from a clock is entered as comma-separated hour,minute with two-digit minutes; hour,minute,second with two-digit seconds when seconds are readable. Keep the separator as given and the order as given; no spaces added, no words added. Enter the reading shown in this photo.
7,05
